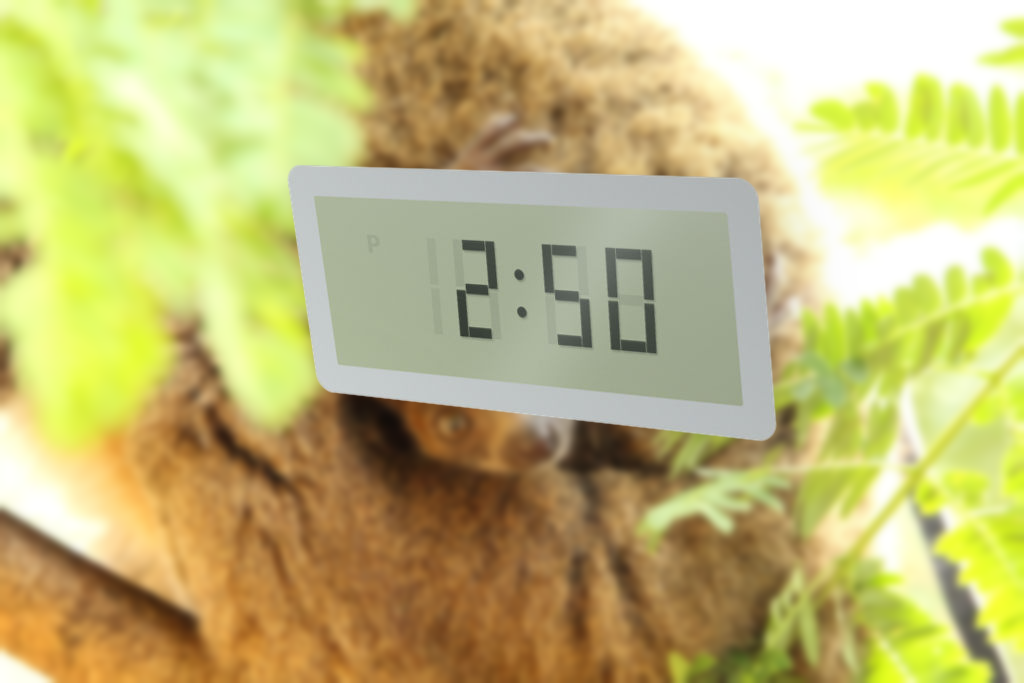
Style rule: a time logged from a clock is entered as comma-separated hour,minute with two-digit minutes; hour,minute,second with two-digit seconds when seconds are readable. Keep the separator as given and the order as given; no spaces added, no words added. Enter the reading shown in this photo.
2,50
